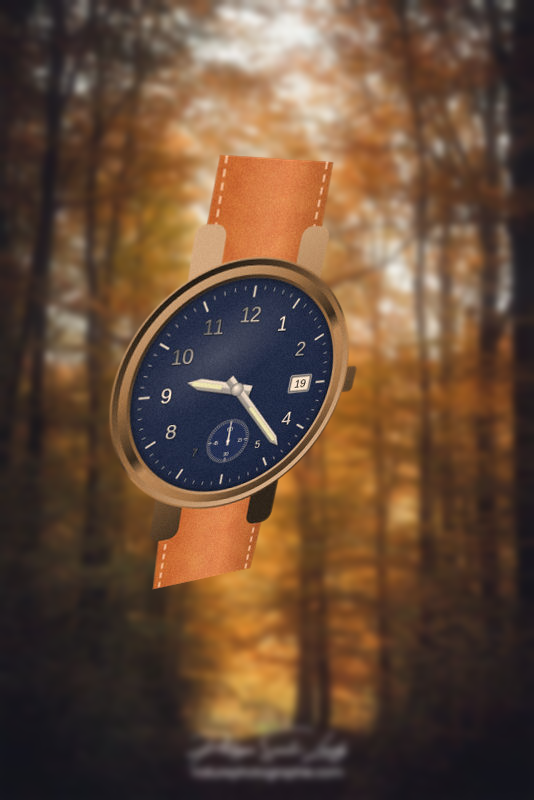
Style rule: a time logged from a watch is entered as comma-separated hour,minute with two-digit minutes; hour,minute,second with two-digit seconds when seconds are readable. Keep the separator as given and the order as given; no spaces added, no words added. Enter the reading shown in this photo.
9,23
